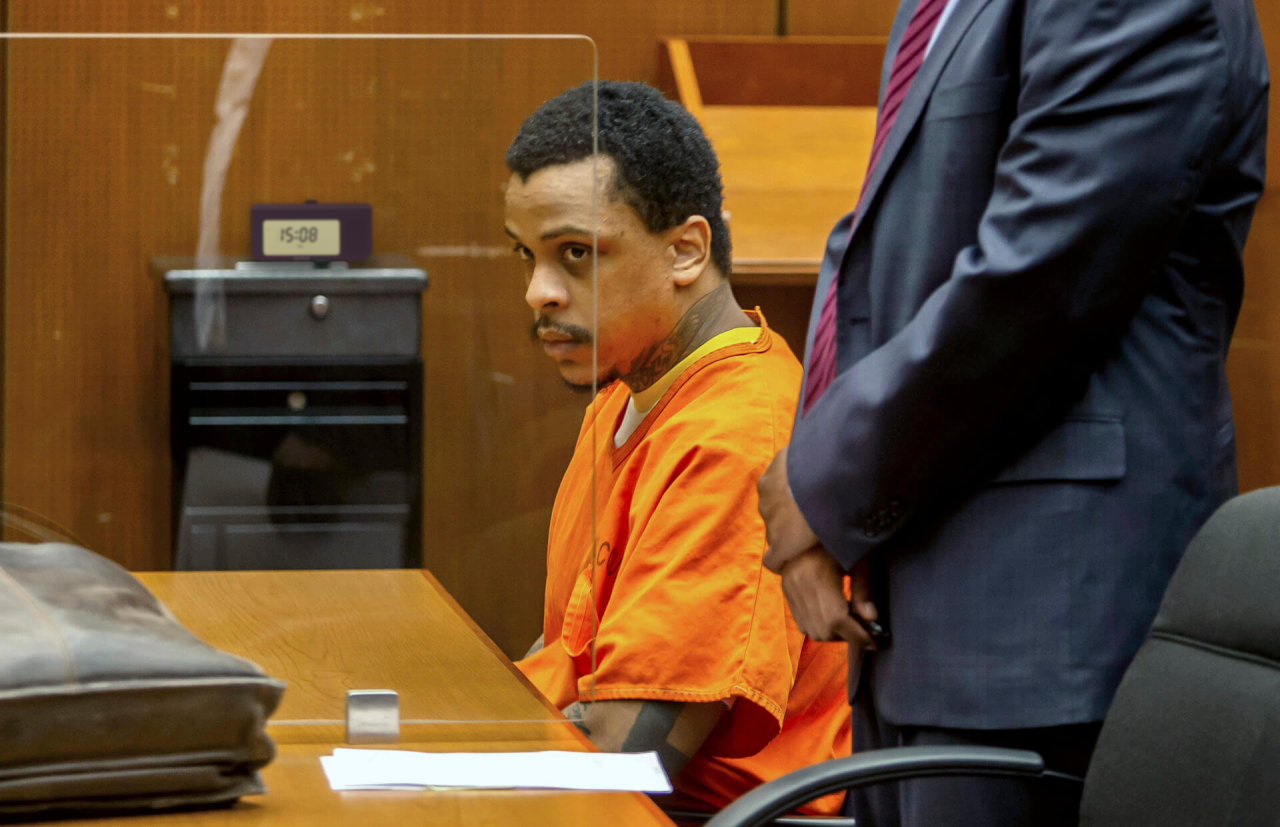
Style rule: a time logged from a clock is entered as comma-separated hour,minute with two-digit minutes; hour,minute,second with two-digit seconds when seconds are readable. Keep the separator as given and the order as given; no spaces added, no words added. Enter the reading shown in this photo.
15,08
